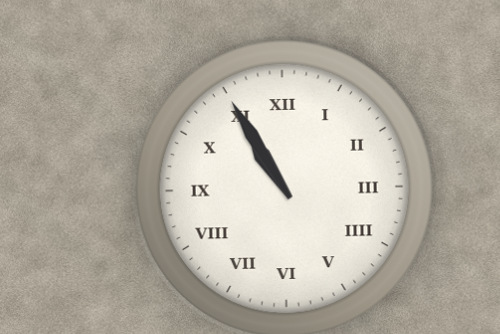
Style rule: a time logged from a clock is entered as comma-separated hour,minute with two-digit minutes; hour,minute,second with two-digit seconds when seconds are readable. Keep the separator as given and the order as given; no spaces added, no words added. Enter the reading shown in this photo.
10,55
